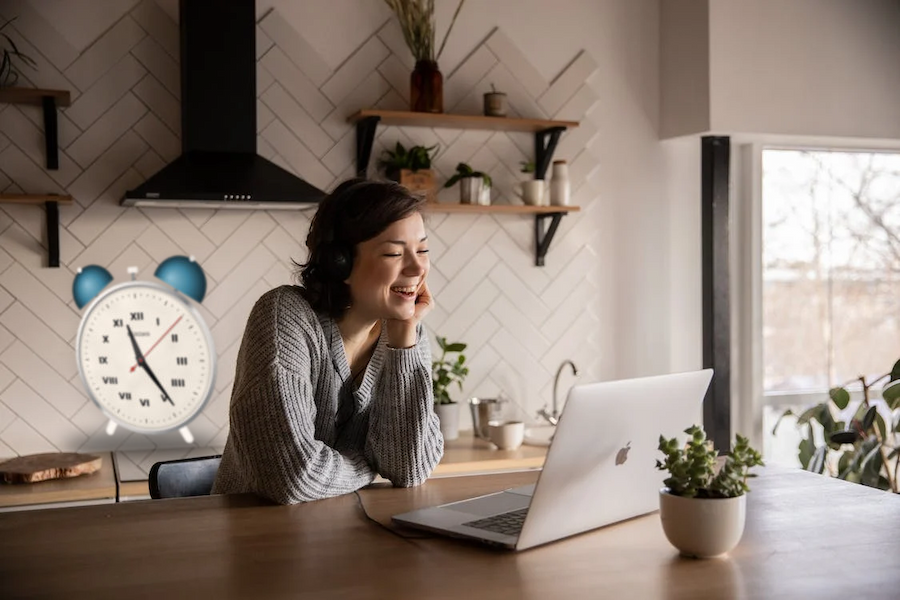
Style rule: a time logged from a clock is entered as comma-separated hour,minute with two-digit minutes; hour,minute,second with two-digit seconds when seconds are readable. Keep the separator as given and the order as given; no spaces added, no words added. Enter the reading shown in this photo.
11,24,08
